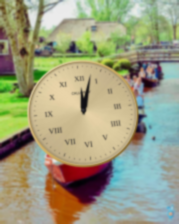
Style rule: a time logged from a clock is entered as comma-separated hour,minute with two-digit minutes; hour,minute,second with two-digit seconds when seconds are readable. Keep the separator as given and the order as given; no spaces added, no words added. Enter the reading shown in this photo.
12,03
